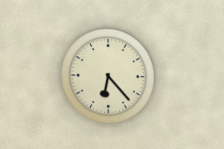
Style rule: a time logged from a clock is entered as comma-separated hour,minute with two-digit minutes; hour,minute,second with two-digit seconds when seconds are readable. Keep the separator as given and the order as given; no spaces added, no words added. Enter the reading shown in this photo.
6,23
